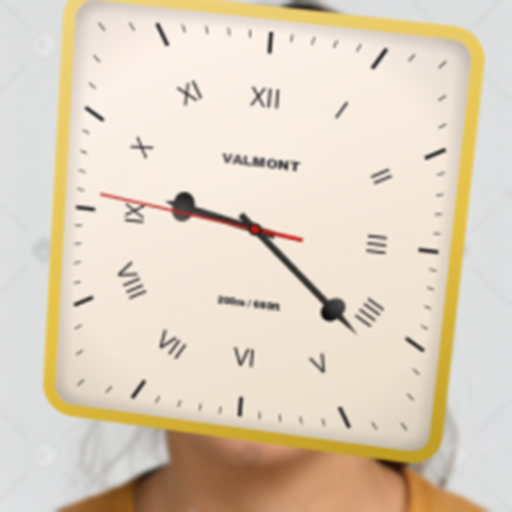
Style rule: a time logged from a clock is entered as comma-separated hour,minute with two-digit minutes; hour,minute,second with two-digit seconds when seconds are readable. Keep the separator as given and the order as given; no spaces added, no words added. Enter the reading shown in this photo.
9,21,46
